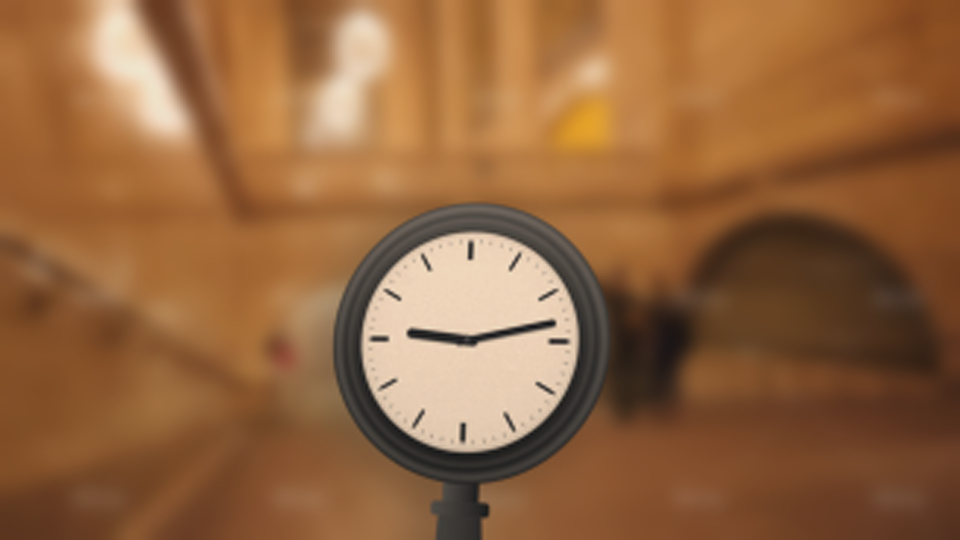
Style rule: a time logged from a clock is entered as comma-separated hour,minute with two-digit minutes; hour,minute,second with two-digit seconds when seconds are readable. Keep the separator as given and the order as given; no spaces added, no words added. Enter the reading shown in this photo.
9,13
